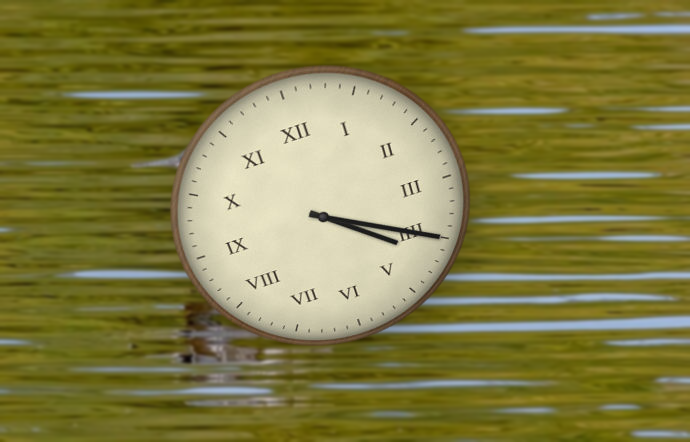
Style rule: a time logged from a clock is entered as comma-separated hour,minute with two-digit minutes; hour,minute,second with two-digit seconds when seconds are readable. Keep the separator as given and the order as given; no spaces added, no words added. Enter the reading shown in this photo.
4,20
